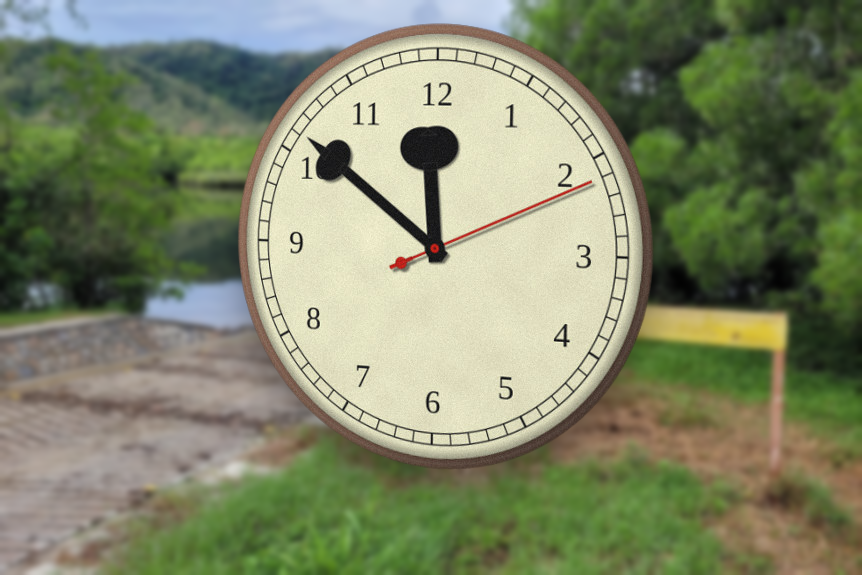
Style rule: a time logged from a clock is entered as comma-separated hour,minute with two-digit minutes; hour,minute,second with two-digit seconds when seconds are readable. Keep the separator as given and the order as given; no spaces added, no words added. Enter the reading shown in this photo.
11,51,11
